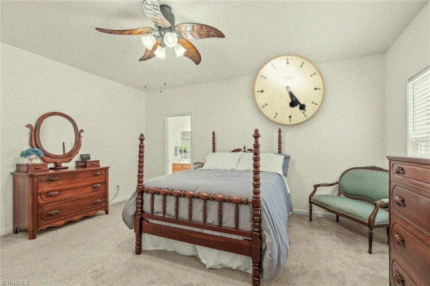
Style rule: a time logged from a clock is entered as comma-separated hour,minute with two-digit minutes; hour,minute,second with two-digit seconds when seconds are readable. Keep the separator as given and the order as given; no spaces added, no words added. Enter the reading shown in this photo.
5,24
